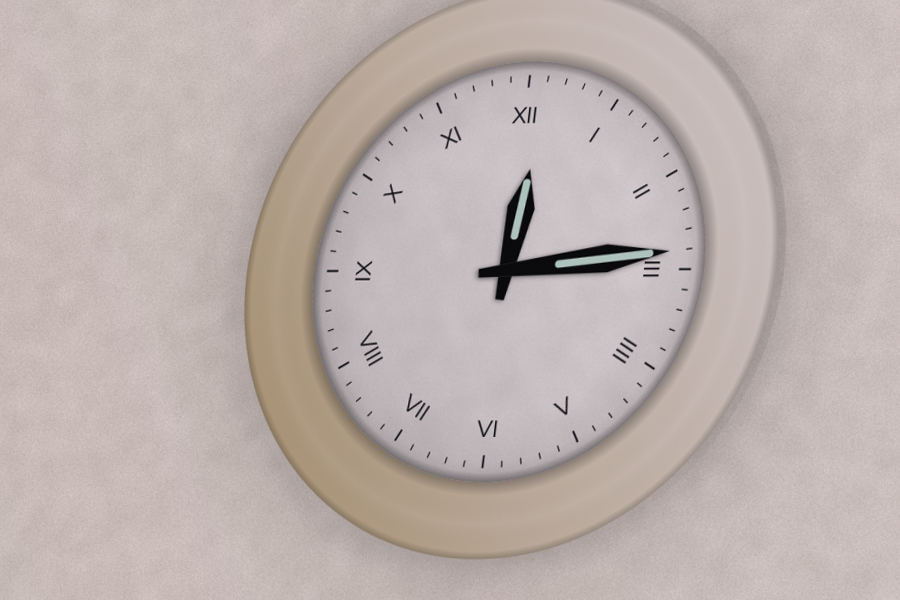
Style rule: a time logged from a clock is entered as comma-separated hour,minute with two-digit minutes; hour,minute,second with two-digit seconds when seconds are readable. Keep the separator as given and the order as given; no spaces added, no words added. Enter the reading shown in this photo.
12,14
